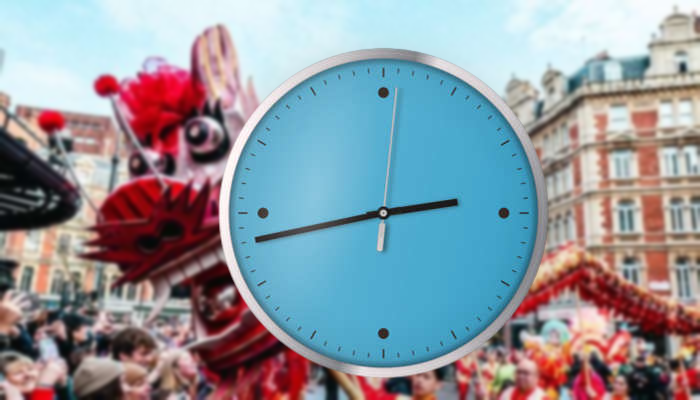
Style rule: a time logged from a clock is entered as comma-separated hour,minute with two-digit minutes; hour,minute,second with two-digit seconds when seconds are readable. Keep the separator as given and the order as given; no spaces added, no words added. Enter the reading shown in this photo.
2,43,01
